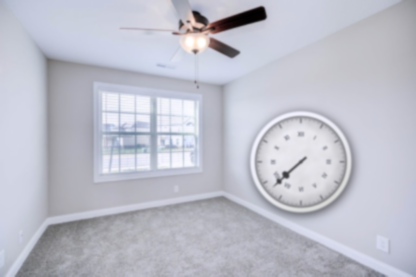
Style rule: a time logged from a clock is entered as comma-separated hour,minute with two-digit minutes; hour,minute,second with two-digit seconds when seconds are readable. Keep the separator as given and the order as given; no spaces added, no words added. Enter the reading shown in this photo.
7,38
